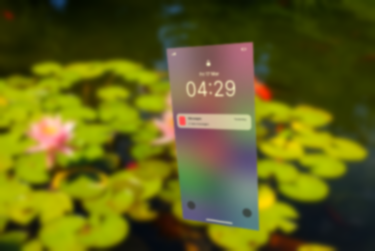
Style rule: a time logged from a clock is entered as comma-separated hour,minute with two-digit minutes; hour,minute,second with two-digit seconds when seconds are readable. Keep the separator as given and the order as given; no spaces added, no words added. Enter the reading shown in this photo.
4,29
